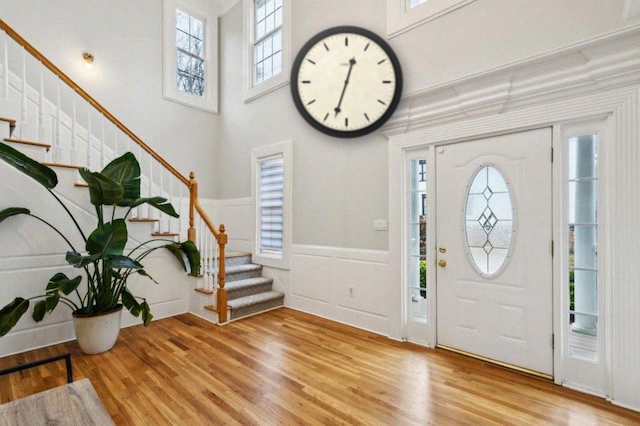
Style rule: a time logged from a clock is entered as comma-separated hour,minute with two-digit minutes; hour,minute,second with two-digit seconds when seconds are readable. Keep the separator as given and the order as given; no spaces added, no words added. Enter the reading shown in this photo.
12,33
